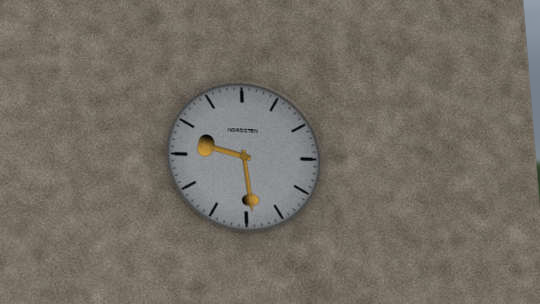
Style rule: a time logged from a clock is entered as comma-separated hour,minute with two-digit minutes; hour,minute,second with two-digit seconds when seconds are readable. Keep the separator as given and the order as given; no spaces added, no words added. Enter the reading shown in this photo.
9,29
